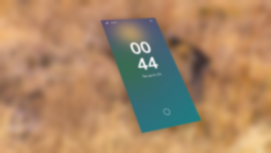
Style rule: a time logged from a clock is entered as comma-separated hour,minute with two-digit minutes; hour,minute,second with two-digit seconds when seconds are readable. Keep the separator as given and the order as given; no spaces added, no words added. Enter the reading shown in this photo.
0,44
